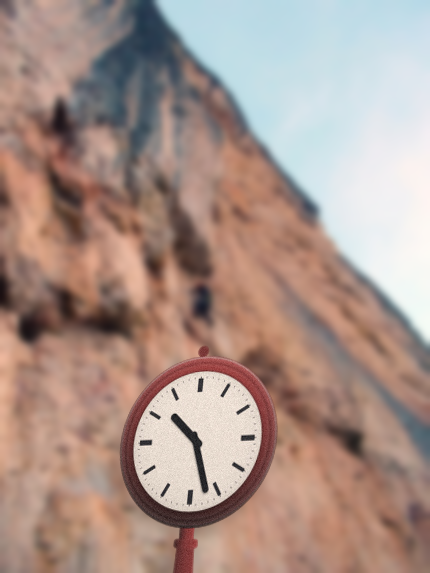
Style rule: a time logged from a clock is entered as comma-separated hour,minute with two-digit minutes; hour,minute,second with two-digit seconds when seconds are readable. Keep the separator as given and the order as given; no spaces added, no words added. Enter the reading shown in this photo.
10,27
